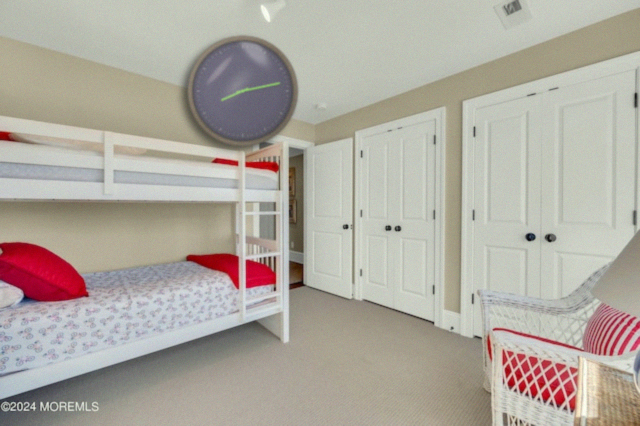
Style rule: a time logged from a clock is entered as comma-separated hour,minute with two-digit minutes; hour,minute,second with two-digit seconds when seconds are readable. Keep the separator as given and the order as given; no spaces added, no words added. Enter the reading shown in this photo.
8,13
